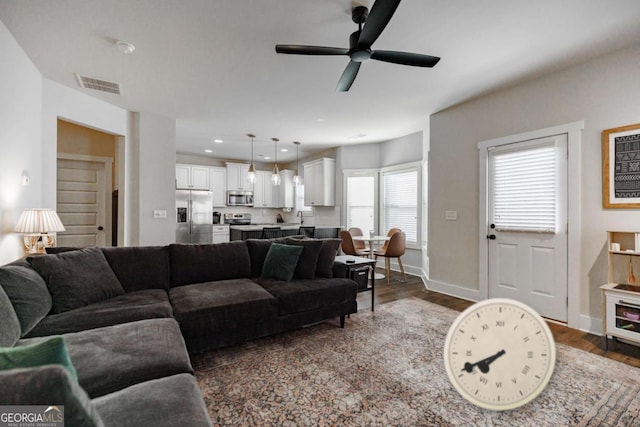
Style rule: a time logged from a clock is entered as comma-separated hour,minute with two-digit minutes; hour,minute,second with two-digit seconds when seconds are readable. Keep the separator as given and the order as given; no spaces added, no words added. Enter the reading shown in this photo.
7,41
